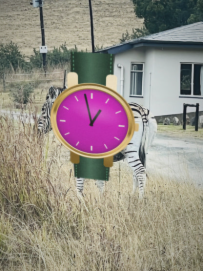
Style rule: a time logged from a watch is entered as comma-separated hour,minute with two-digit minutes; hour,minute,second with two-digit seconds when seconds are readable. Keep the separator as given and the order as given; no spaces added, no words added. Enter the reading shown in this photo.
12,58
